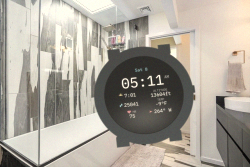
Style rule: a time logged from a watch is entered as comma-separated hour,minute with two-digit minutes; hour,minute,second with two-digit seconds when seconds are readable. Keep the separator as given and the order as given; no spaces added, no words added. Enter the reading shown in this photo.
5,11
